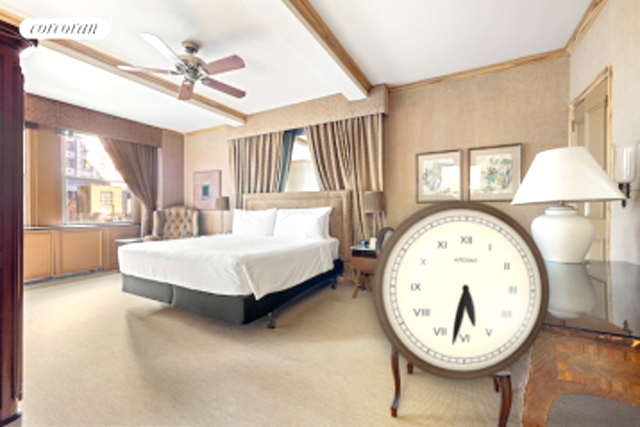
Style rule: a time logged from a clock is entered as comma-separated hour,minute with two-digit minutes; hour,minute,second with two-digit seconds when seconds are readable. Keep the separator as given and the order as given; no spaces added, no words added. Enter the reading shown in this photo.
5,32
